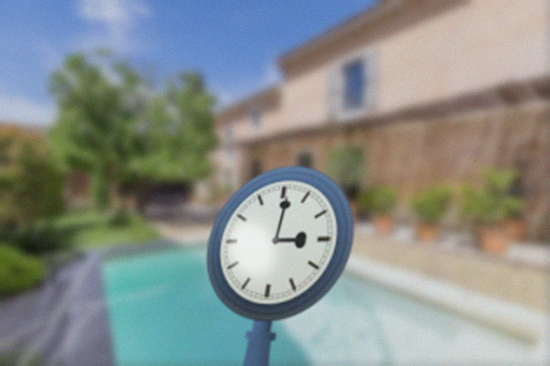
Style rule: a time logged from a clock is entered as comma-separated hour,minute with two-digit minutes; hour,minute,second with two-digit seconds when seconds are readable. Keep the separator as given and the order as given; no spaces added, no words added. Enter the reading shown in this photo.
3,01
